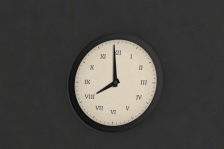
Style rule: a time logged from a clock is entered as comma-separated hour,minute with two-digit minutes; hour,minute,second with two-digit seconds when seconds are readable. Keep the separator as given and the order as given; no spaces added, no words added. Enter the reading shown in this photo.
7,59
